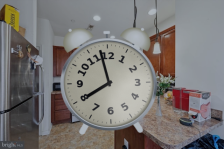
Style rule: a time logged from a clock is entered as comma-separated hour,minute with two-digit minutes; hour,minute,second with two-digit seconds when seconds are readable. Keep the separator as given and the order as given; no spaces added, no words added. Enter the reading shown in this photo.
7,58
